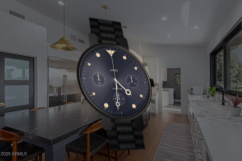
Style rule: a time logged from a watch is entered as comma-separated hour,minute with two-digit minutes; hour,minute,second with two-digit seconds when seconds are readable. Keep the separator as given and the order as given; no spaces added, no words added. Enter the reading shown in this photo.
4,31
